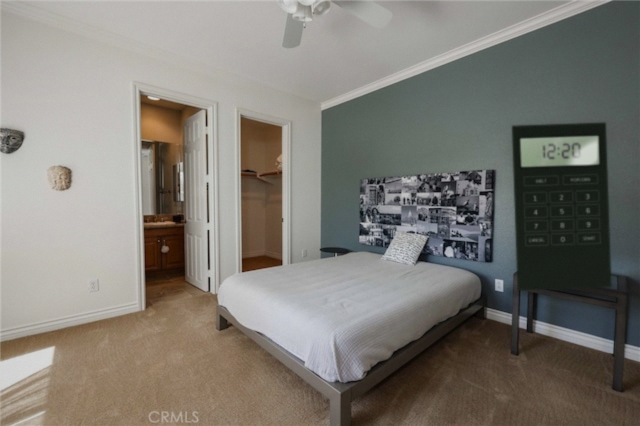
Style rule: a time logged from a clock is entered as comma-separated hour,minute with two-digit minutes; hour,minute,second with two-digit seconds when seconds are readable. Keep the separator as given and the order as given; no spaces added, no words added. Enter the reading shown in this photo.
12,20
